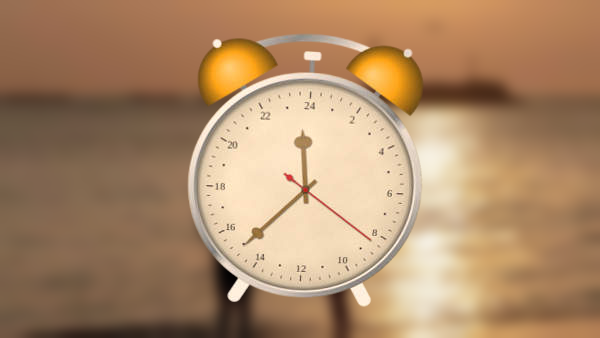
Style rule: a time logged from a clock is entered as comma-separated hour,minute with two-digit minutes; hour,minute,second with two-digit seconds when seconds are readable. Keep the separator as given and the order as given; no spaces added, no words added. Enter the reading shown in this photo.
23,37,21
